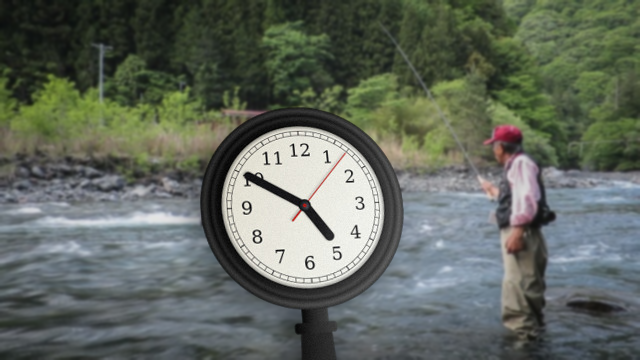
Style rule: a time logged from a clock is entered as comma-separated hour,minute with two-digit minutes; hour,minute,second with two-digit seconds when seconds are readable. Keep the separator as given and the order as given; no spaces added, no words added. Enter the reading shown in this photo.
4,50,07
